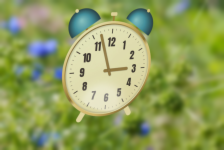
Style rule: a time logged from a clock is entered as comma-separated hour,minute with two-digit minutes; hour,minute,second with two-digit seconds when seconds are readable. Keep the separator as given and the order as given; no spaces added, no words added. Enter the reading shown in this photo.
2,57
